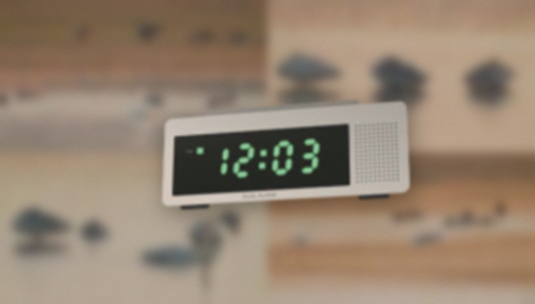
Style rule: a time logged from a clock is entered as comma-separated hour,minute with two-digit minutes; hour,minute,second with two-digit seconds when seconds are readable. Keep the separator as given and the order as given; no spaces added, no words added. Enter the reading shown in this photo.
12,03
